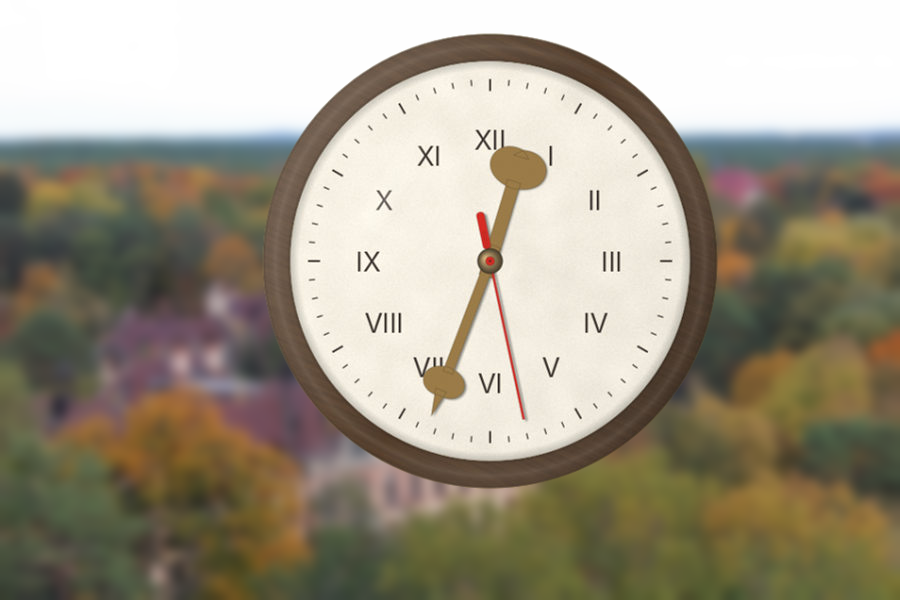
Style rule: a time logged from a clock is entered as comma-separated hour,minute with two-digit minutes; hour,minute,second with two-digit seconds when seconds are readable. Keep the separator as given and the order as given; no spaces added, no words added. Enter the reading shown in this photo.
12,33,28
